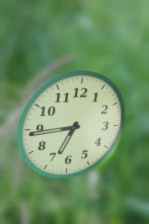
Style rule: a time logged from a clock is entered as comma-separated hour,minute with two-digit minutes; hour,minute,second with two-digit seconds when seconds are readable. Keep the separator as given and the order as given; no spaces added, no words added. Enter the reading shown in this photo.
6,44
